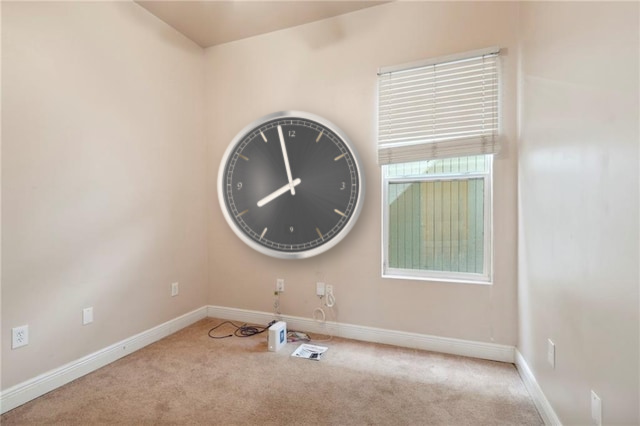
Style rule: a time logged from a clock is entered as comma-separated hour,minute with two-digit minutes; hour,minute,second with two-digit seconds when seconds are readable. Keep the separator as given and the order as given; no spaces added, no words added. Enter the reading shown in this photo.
7,58
